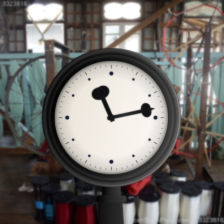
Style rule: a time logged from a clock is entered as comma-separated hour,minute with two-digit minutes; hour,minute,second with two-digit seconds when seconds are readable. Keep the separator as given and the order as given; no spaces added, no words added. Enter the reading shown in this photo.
11,13
